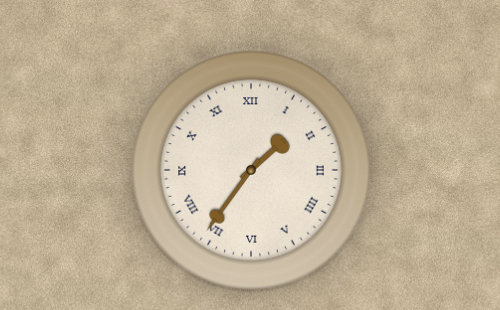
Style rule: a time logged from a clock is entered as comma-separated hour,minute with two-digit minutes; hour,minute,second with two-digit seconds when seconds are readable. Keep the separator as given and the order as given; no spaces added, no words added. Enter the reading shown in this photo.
1,36
